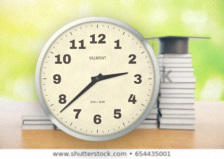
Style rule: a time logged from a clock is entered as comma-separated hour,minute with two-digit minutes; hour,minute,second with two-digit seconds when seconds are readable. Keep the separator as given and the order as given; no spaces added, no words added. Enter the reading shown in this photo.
2,38
